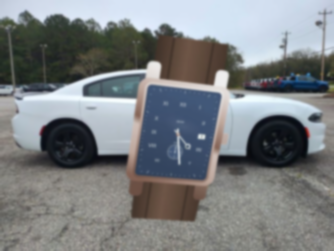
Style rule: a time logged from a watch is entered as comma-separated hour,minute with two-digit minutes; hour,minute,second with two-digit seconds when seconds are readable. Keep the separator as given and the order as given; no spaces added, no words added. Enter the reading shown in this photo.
4,28
